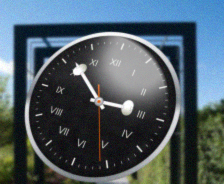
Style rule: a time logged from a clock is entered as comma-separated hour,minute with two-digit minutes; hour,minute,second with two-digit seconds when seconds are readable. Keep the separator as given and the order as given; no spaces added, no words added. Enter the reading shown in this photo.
2,51,26
